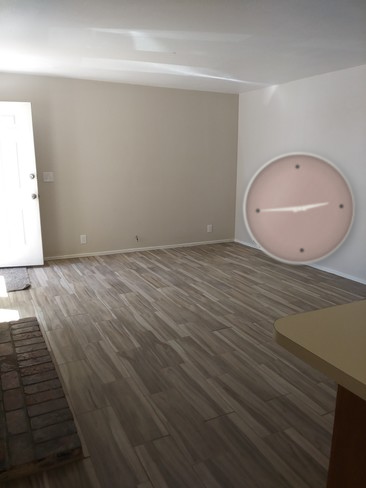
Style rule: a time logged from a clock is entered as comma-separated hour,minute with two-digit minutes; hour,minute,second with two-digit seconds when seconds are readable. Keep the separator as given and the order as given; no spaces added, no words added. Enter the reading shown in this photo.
2,45
